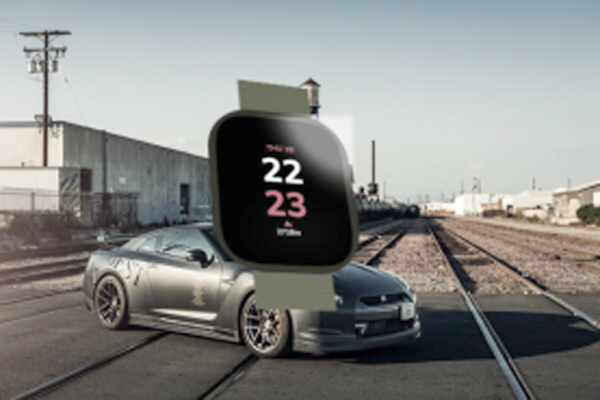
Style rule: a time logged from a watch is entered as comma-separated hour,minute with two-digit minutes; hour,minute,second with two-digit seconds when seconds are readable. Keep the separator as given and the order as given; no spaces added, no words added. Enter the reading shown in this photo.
22,23
